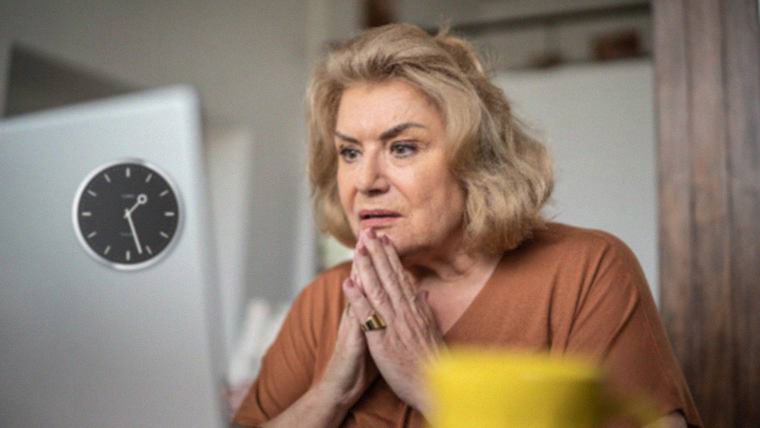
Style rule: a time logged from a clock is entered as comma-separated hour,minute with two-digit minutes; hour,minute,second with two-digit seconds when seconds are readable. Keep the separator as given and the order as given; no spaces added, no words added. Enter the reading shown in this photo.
1,27
